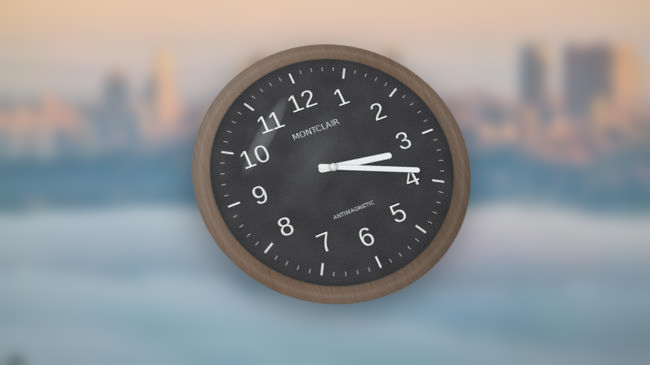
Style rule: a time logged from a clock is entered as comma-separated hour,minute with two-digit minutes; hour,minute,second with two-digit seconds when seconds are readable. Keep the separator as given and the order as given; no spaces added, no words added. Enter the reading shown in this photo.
3,19
